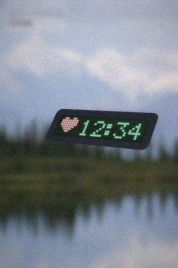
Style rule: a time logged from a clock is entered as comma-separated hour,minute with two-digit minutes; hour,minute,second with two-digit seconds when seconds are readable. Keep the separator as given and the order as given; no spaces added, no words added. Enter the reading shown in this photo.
12,34
